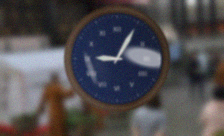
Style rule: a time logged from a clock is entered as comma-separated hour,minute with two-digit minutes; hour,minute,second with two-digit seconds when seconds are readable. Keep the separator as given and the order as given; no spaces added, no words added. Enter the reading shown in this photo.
9,05
